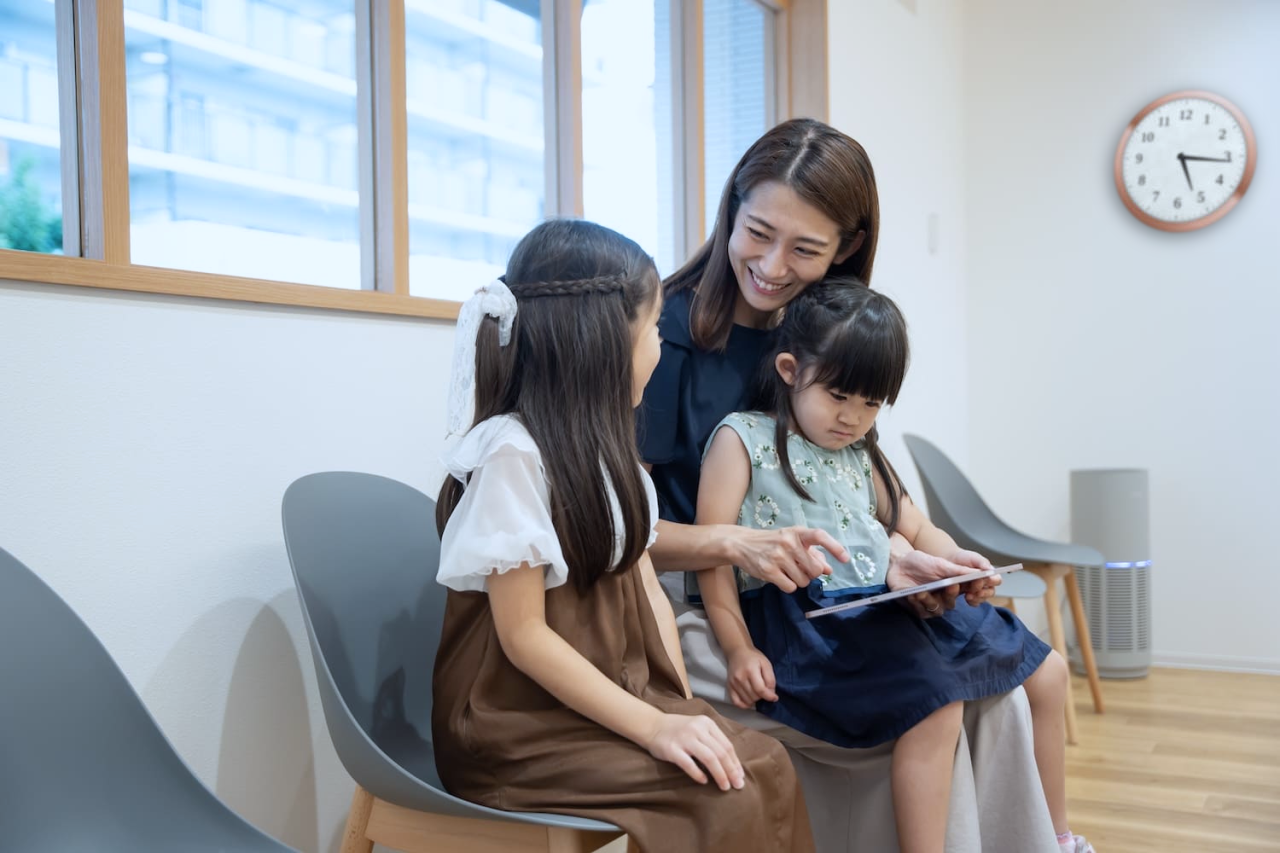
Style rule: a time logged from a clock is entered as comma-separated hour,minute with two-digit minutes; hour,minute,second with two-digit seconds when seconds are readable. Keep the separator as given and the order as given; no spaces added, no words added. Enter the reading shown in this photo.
5,16
